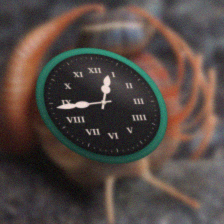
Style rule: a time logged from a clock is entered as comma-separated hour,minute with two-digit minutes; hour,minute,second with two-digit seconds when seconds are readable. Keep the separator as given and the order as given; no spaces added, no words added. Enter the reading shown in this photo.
12,44
